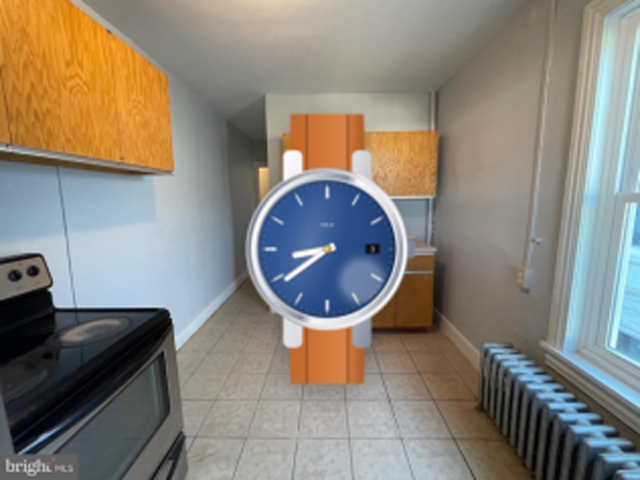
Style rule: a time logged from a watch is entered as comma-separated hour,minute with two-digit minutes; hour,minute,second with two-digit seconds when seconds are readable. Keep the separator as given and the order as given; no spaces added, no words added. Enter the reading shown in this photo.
8,39
